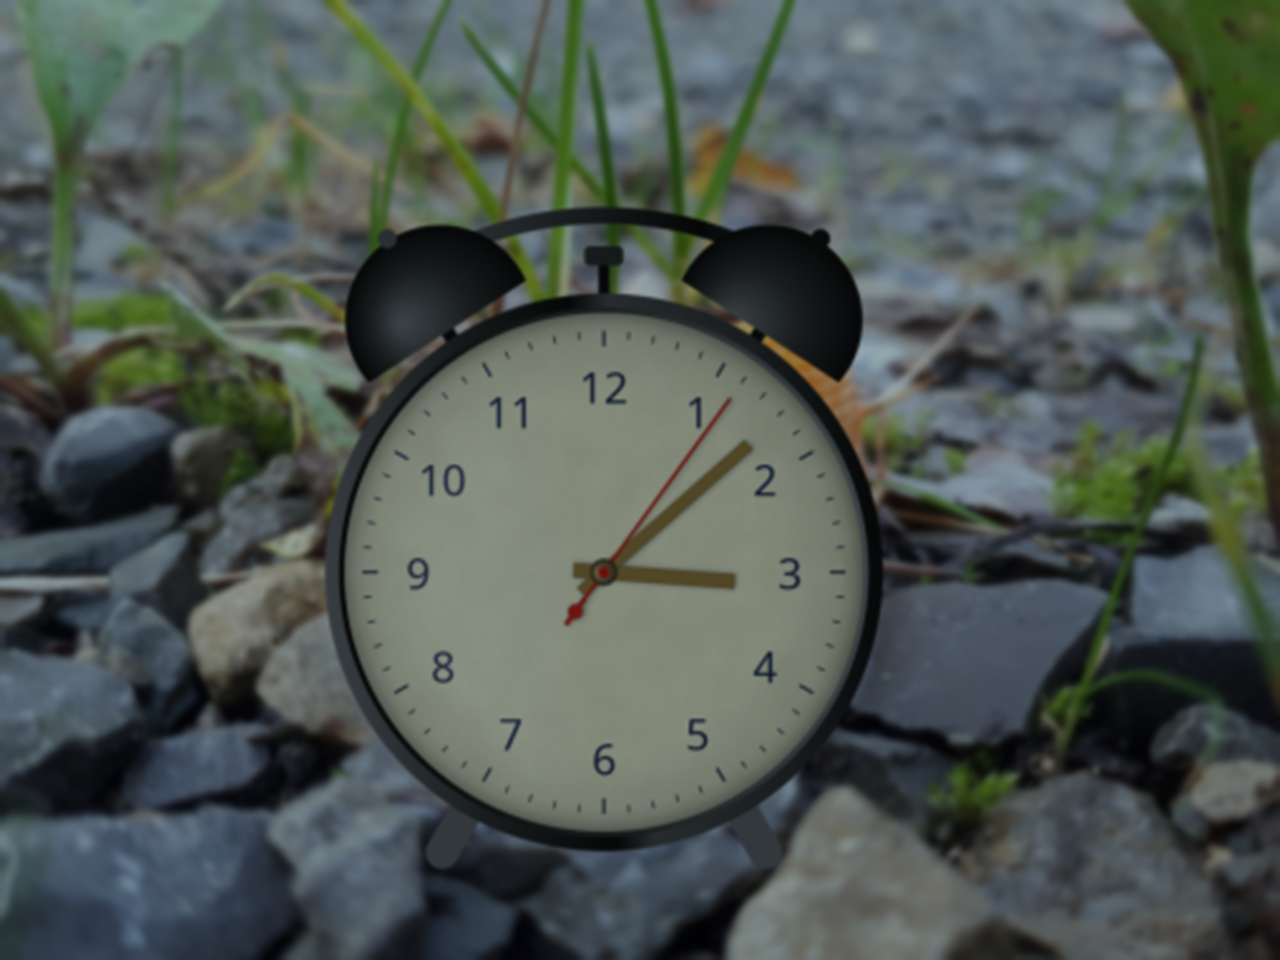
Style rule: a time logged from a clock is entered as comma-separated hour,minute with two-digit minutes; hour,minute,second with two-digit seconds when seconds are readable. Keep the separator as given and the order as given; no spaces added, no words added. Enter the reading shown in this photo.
3,08,06
